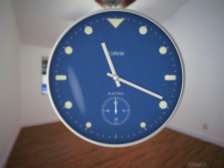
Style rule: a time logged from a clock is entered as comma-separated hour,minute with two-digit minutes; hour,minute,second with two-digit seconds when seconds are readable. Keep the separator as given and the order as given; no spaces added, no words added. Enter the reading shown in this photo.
11,19
